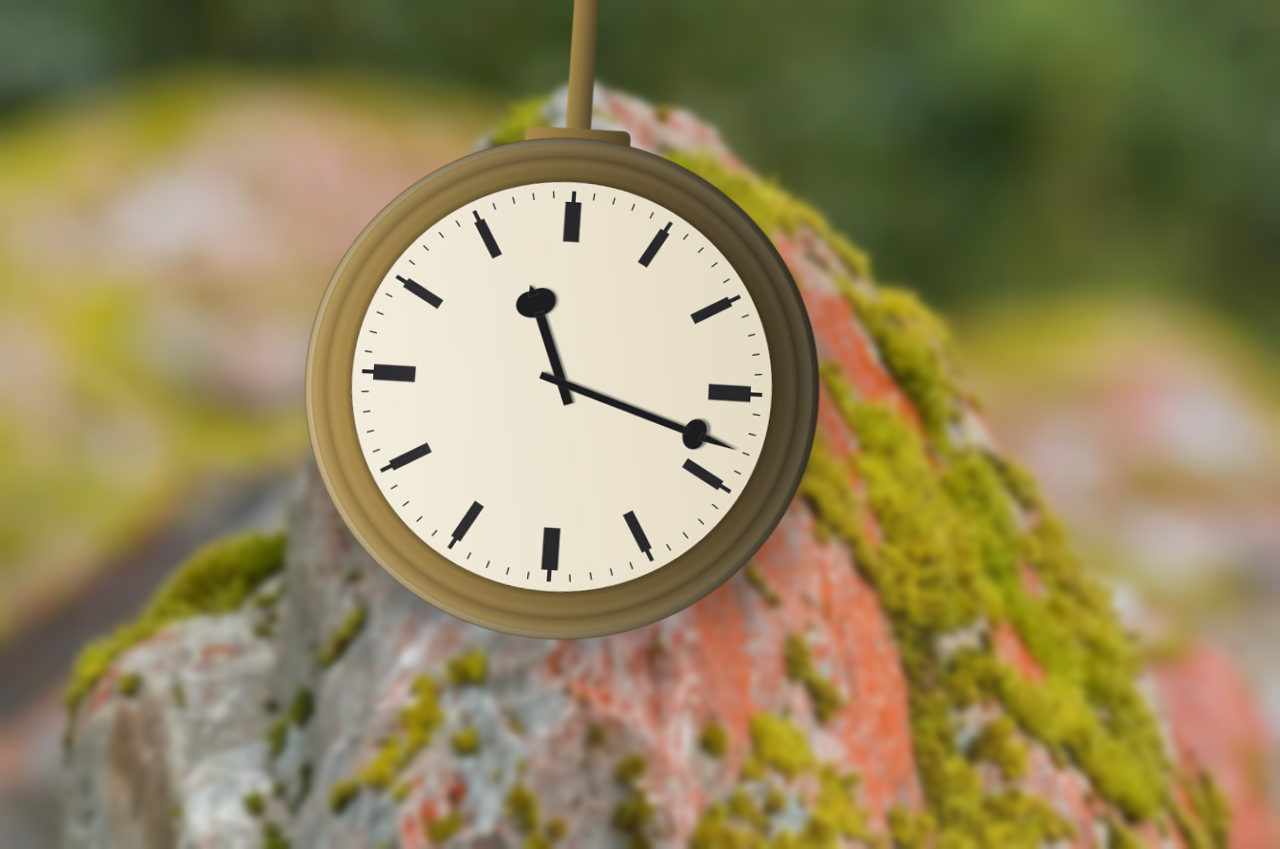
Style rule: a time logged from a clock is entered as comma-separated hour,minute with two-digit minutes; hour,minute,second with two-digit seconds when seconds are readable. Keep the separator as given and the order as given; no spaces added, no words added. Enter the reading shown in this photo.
11,18
